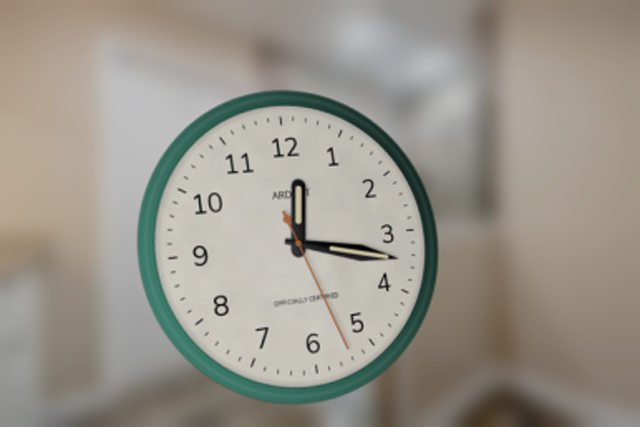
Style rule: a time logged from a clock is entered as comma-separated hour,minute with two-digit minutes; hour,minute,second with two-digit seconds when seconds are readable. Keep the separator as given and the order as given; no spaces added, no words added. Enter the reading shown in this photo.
12,17,27
